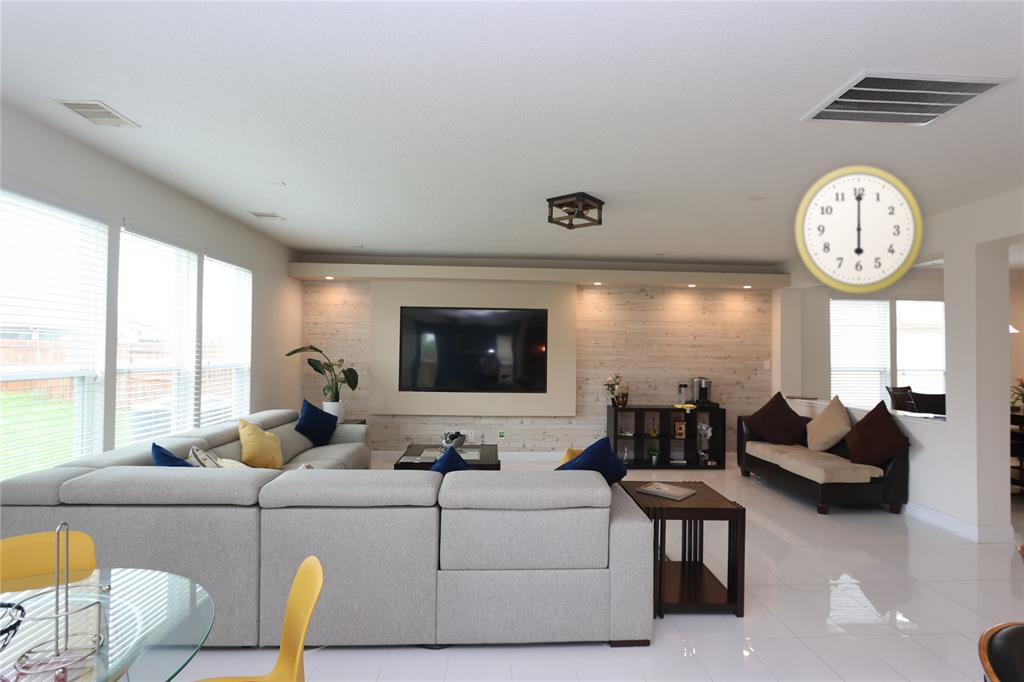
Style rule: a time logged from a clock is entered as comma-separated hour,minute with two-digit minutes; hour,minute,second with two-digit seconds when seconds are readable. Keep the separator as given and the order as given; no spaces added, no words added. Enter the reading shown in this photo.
6,00
